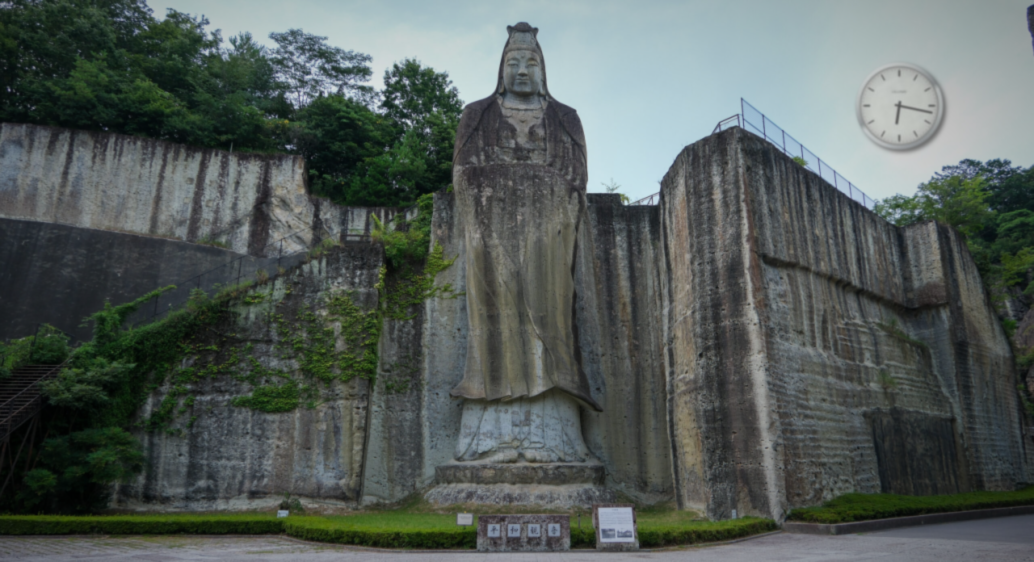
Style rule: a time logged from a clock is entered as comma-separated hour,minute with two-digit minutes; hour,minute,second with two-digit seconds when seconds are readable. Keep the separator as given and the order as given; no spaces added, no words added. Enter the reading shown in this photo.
6,17
